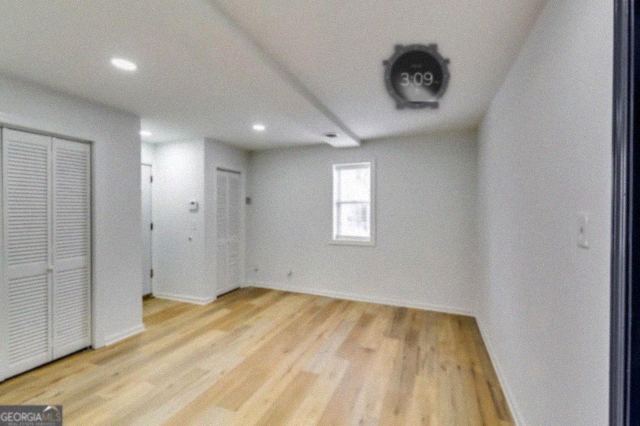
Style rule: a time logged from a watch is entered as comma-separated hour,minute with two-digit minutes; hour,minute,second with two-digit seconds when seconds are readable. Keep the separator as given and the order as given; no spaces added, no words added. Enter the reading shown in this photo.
3,09
